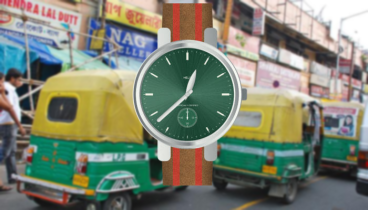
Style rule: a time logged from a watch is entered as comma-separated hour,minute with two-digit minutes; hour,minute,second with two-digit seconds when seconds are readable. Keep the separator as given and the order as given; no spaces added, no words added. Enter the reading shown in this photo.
12,38
